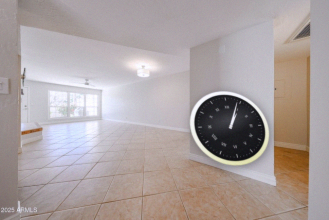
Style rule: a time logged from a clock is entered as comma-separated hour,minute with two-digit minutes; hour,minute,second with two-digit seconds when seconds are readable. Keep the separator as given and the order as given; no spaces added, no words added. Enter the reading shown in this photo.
1,04
